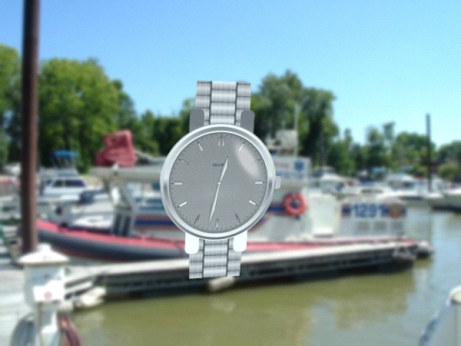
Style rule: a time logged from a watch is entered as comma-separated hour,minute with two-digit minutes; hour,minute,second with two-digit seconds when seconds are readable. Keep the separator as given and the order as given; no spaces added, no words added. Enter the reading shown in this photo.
12,32
